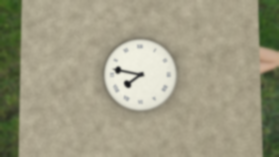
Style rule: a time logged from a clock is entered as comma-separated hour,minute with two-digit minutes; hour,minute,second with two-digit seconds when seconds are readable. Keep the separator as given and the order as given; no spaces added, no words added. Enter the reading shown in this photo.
7,47
